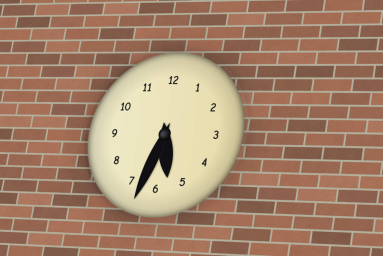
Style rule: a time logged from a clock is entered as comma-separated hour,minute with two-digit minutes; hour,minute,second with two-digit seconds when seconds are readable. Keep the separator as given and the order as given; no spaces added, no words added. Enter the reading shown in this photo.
5,33
